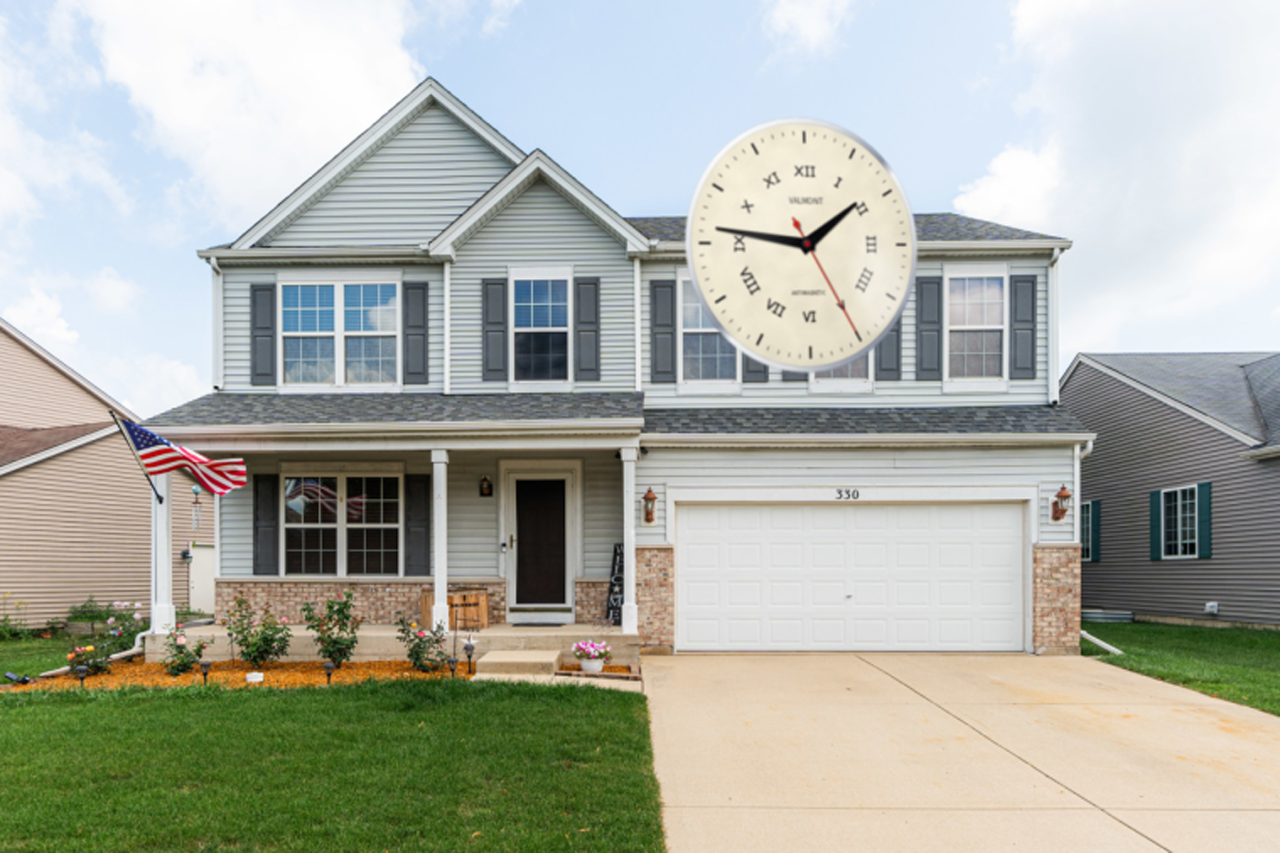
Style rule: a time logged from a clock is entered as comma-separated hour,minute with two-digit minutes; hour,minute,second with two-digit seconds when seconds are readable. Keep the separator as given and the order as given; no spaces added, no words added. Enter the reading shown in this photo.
1,46,25
